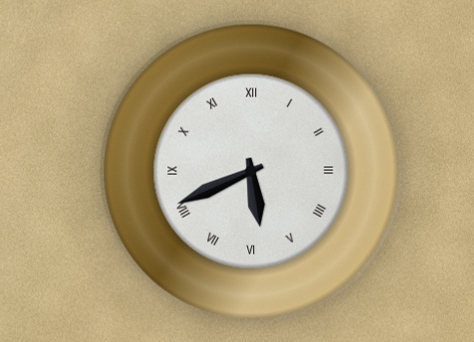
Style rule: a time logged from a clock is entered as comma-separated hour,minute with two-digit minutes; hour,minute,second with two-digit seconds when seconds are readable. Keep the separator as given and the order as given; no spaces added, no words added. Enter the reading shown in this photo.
5,41
